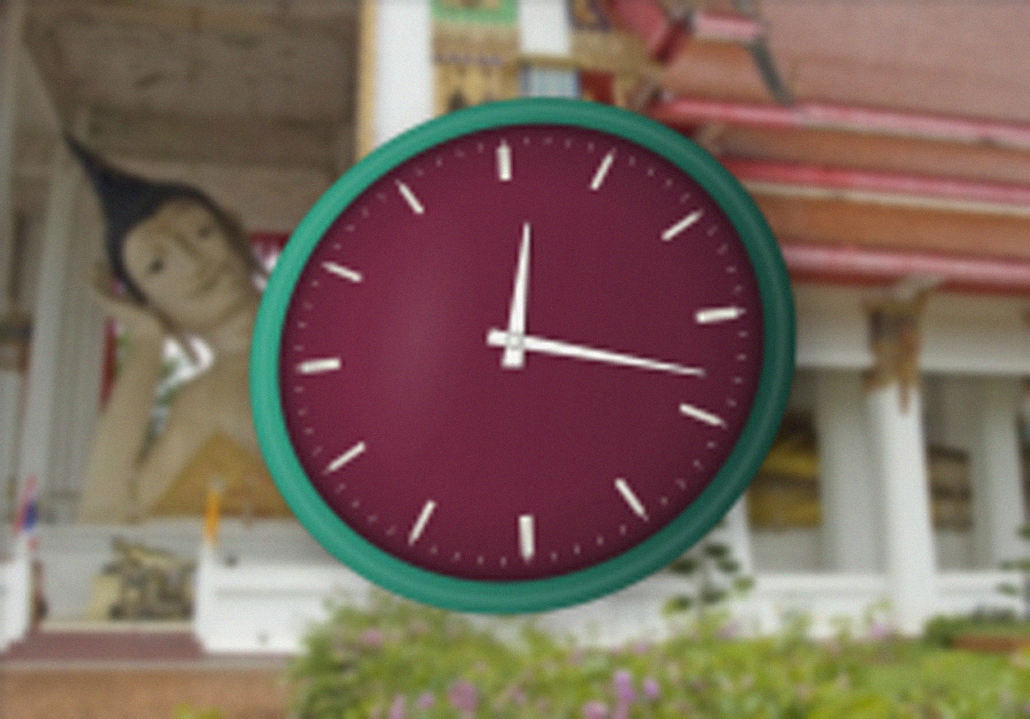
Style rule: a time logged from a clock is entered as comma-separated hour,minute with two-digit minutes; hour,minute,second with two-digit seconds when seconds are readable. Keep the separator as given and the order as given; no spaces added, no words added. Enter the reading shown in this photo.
12,18
